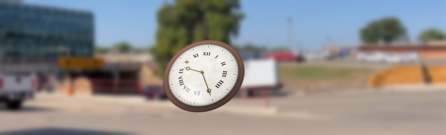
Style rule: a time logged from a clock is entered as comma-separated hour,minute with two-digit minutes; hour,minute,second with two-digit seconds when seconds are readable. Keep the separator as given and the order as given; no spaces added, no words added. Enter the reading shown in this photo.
9,25
